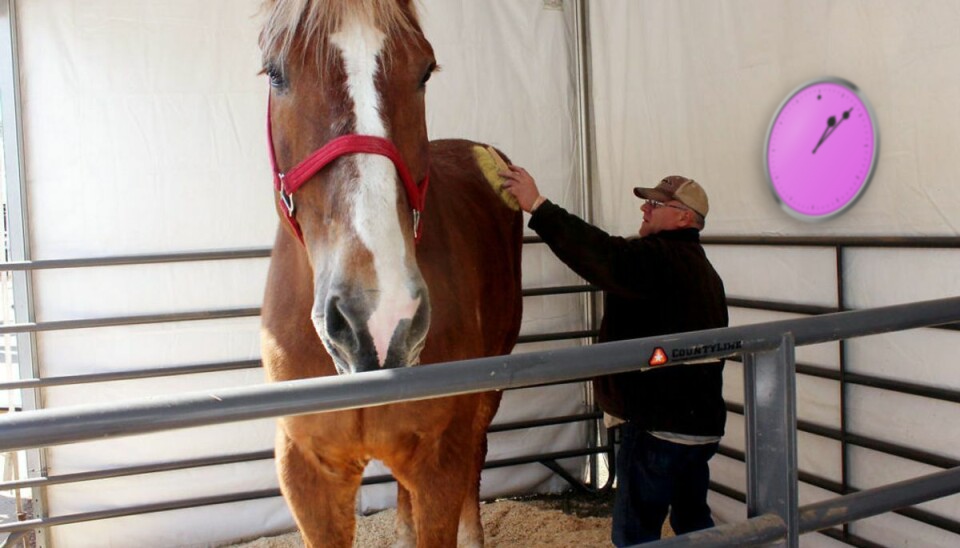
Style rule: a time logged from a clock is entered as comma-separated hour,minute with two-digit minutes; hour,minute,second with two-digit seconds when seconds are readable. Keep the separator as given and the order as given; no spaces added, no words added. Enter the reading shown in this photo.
1,08
